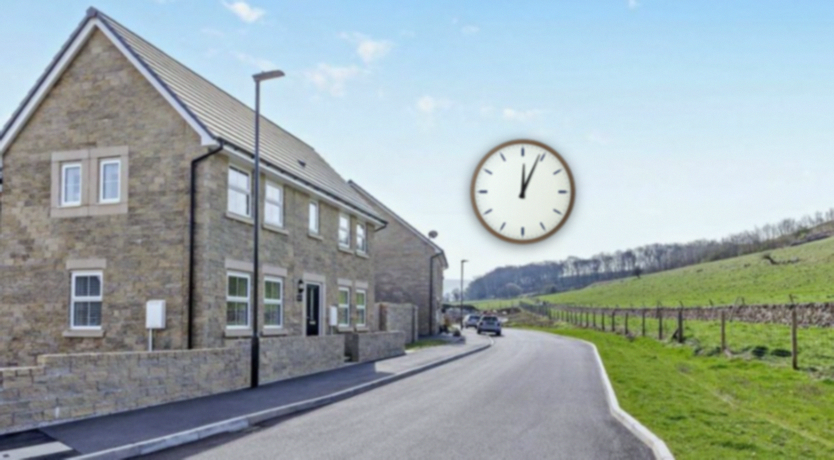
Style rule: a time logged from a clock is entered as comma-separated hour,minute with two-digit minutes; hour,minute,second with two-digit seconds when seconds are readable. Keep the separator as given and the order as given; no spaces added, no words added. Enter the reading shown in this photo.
12,04
